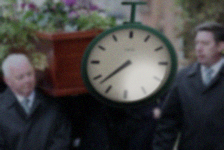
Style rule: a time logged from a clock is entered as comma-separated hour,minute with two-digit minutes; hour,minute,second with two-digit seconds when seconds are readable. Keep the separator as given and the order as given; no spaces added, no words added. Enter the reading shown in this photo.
7,38
